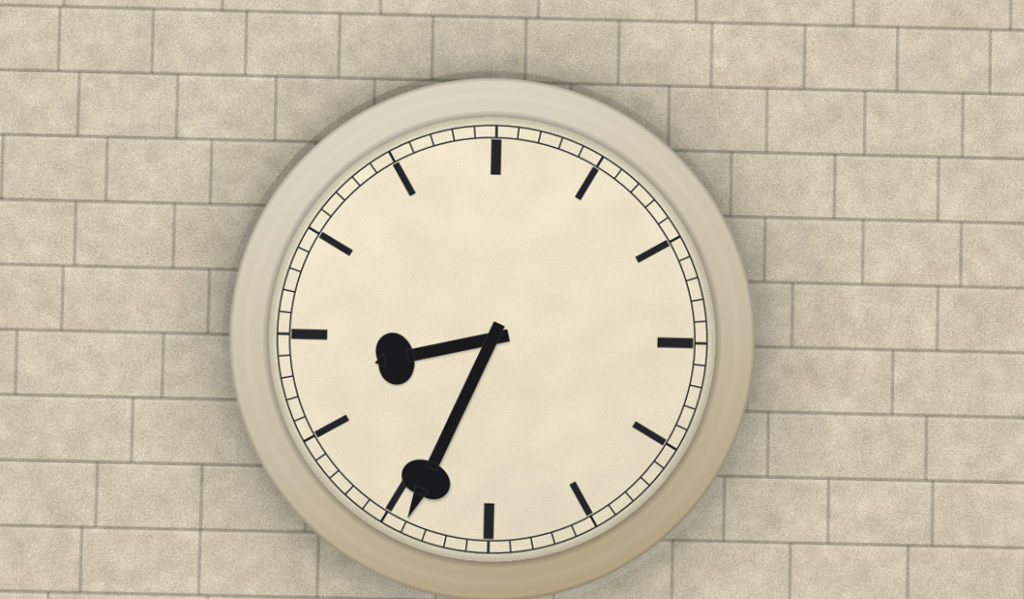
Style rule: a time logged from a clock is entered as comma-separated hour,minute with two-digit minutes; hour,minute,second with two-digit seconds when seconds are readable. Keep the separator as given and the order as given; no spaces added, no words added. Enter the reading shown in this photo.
8,34
